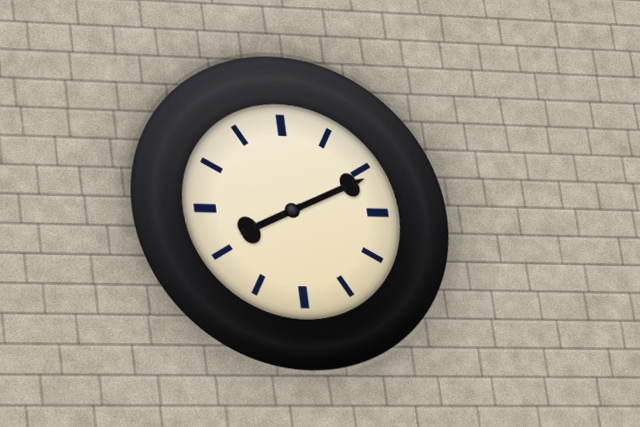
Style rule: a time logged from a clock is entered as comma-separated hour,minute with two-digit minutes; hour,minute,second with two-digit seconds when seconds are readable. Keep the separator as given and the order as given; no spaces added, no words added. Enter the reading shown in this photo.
8,11
